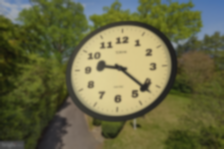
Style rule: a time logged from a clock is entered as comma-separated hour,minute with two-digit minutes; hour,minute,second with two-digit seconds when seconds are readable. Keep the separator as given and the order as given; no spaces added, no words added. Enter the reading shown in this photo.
9,22
